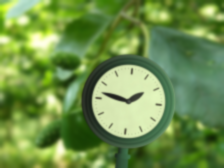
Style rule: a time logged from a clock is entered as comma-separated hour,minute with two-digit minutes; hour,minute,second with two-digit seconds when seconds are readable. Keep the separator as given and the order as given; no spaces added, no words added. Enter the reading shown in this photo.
1,47
